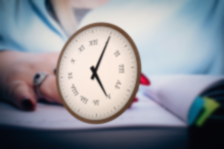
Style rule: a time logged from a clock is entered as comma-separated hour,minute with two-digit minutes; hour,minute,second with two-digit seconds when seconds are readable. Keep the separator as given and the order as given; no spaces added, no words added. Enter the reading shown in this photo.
5,05
